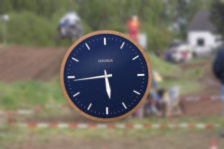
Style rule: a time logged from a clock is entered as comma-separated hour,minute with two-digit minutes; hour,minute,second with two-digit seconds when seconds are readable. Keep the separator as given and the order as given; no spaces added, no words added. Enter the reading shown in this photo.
5,44
